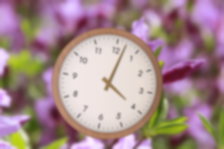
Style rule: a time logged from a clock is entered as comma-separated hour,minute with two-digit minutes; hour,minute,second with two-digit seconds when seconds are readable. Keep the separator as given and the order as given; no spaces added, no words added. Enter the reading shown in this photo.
4,02
